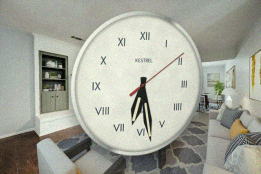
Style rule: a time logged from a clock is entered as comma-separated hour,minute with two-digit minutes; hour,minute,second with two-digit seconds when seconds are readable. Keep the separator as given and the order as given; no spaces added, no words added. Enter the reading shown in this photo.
6,28,09
